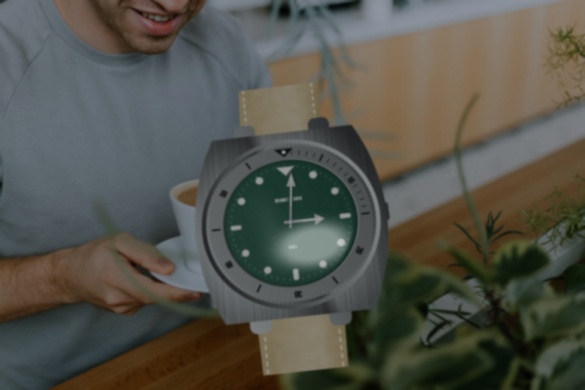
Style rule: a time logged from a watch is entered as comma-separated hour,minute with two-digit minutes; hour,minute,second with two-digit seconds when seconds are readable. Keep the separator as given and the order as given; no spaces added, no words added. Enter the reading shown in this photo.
3,01
